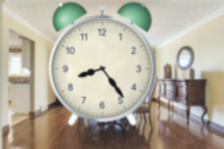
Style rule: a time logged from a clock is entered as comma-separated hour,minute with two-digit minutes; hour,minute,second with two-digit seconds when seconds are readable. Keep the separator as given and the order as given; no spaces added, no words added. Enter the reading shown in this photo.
8,24
